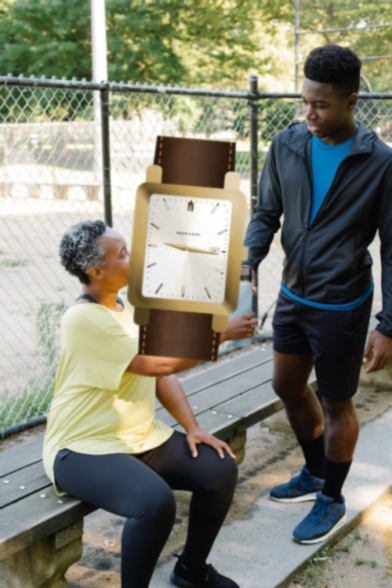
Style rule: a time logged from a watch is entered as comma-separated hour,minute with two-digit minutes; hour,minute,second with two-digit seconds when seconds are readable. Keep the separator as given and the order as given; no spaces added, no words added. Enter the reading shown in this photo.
9,16
